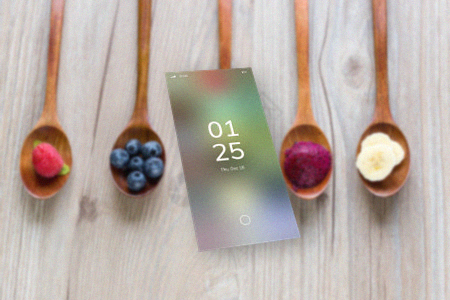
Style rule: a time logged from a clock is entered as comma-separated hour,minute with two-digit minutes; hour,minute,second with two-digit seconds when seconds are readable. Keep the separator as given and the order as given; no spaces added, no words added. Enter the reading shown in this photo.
1,25
